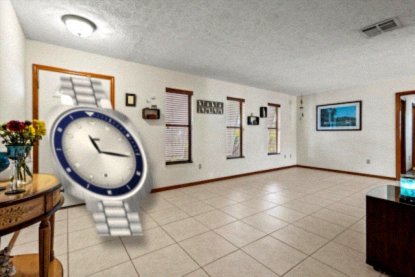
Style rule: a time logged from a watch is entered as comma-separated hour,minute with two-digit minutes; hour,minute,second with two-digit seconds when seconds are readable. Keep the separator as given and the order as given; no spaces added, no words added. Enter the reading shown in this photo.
11,16
